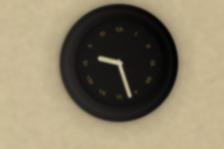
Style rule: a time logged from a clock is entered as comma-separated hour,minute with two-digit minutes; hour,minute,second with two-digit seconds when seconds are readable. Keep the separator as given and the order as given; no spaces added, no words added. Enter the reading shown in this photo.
9,27
